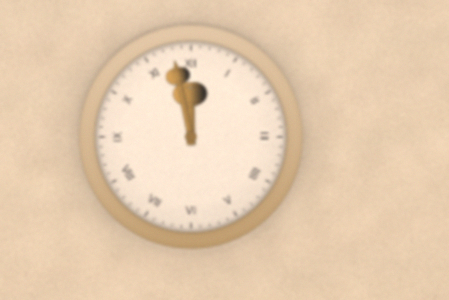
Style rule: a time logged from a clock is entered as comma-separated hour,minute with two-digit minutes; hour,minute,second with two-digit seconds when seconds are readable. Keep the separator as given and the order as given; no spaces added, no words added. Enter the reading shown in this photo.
11,58
